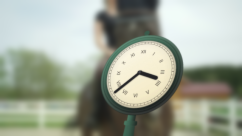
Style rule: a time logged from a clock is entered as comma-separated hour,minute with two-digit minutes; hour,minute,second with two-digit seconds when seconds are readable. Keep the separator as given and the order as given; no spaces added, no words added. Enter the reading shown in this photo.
3,38
